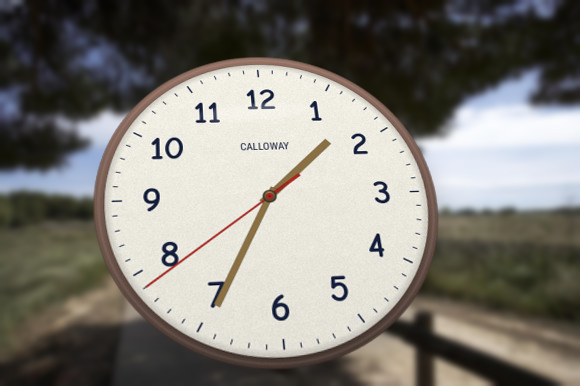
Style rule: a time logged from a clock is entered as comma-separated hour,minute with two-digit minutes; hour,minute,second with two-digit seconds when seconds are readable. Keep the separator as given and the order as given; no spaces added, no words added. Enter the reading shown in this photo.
1,34,39
